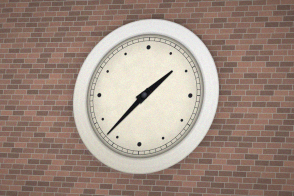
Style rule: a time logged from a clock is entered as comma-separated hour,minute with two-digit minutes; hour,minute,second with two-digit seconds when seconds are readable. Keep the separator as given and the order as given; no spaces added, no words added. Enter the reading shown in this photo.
1,37
